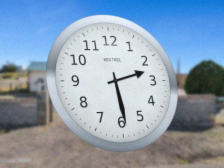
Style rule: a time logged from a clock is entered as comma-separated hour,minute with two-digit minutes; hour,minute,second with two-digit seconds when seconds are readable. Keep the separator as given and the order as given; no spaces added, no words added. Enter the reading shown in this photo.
2,29
